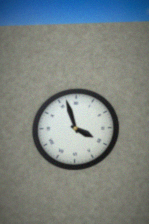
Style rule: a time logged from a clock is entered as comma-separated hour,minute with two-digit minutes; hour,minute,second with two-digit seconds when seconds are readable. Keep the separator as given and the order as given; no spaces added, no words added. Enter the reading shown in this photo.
3,57
